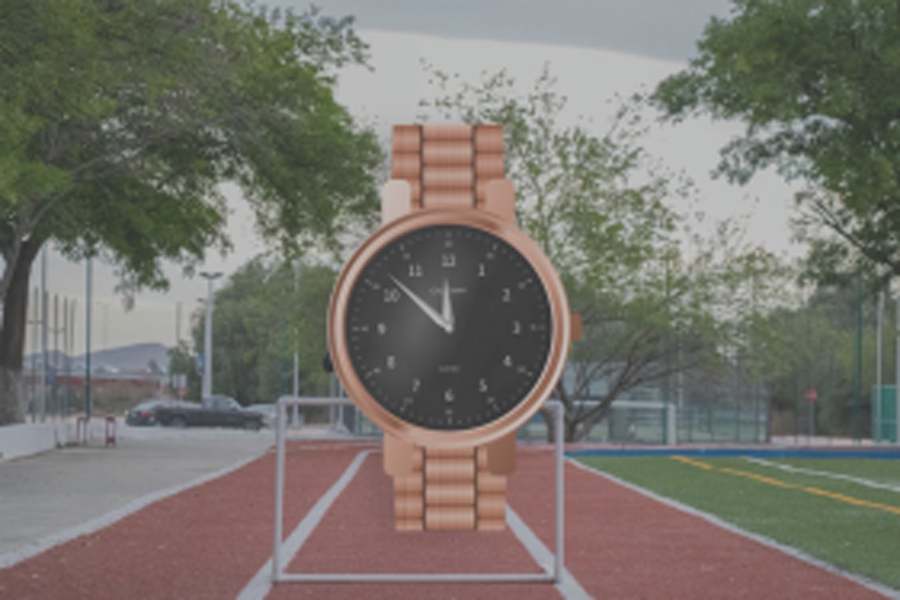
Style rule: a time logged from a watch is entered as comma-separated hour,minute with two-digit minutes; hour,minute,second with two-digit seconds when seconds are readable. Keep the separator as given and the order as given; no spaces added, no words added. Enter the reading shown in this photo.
11,52
